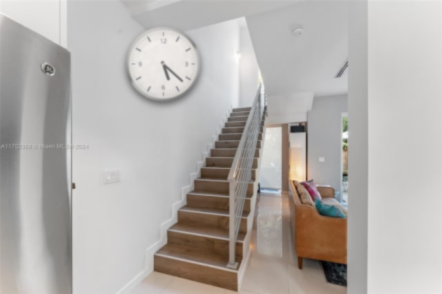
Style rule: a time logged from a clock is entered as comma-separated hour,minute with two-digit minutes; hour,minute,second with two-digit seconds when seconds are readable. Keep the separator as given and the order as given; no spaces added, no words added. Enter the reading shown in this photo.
5,22
